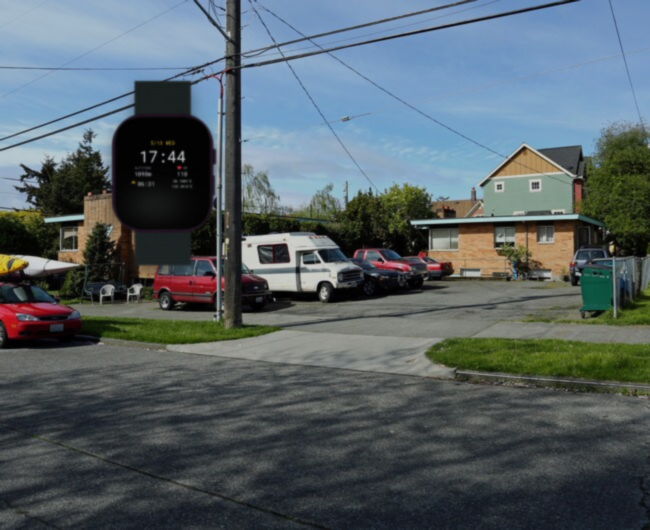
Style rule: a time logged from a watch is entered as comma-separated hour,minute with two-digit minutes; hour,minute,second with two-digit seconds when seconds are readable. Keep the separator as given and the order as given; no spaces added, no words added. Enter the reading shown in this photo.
17,44
